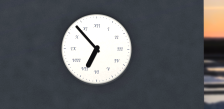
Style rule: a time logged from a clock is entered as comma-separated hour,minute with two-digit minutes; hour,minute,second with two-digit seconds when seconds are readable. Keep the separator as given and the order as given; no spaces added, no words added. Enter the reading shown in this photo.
6,53
